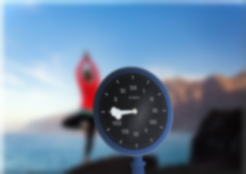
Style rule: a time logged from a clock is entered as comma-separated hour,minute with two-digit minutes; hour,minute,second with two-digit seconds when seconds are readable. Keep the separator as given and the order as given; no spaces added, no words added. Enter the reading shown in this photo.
8,45
